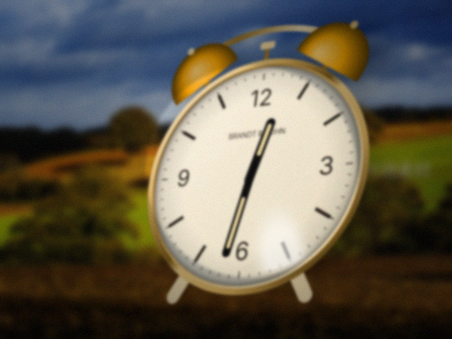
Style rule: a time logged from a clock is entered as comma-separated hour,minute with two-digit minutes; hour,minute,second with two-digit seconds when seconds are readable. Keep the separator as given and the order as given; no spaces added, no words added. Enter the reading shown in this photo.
12,32
